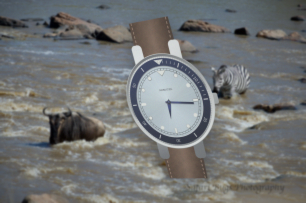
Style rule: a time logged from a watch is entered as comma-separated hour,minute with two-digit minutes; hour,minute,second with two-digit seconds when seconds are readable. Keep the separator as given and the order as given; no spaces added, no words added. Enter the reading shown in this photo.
6,16
